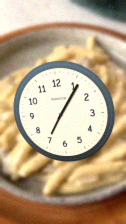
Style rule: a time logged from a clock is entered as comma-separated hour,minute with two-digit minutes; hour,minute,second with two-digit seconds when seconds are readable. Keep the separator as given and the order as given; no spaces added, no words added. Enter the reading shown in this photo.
7,06
